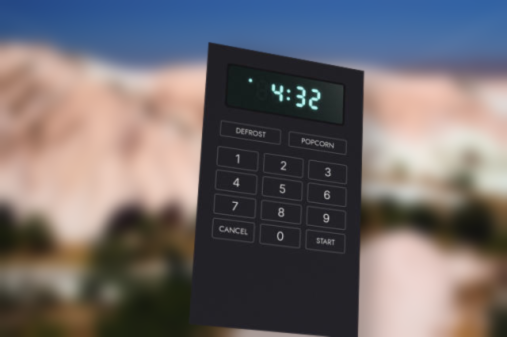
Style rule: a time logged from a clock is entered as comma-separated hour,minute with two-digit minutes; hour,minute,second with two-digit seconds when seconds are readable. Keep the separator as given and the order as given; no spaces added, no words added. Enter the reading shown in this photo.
4,32
